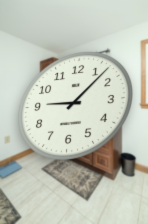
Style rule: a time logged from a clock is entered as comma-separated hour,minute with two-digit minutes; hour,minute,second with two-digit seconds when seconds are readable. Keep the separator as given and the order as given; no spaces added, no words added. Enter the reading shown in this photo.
9,07
